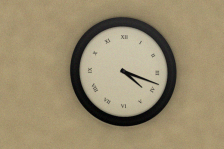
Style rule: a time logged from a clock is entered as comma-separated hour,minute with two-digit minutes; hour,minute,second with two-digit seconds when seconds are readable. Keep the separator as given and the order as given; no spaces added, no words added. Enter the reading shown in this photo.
4,18
